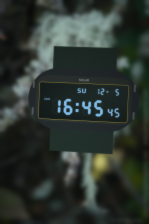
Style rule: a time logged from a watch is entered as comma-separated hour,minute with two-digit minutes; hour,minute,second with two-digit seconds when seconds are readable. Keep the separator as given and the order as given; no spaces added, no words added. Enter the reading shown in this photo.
16,45,45
